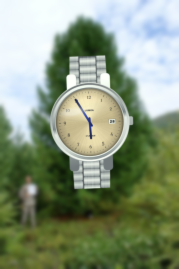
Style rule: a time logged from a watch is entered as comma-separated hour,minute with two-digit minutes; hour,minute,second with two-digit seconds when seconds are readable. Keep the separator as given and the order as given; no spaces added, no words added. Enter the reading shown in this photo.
5,55
